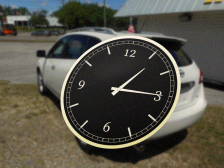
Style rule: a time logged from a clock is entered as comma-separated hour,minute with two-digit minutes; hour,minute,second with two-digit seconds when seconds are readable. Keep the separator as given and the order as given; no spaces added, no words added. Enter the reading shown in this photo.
1,15
